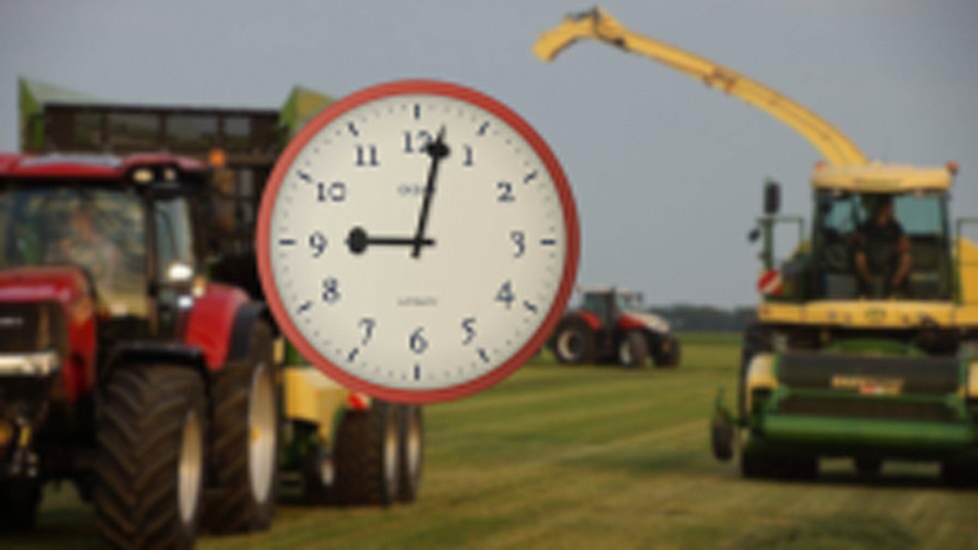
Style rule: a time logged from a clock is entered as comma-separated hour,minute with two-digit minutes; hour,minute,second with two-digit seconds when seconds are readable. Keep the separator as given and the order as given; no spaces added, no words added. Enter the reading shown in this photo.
9,02
